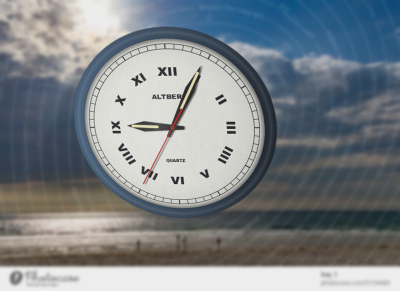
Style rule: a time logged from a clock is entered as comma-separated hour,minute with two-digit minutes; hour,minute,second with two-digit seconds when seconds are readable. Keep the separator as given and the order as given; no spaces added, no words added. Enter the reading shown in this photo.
9,04,35
